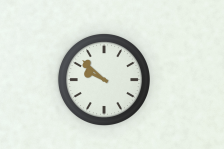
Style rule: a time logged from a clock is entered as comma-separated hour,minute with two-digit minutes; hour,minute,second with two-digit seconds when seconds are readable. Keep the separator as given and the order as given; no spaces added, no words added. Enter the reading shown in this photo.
9,52
